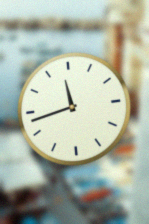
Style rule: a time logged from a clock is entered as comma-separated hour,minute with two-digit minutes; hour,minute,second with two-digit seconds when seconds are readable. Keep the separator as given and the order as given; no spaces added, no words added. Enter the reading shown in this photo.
11,43
